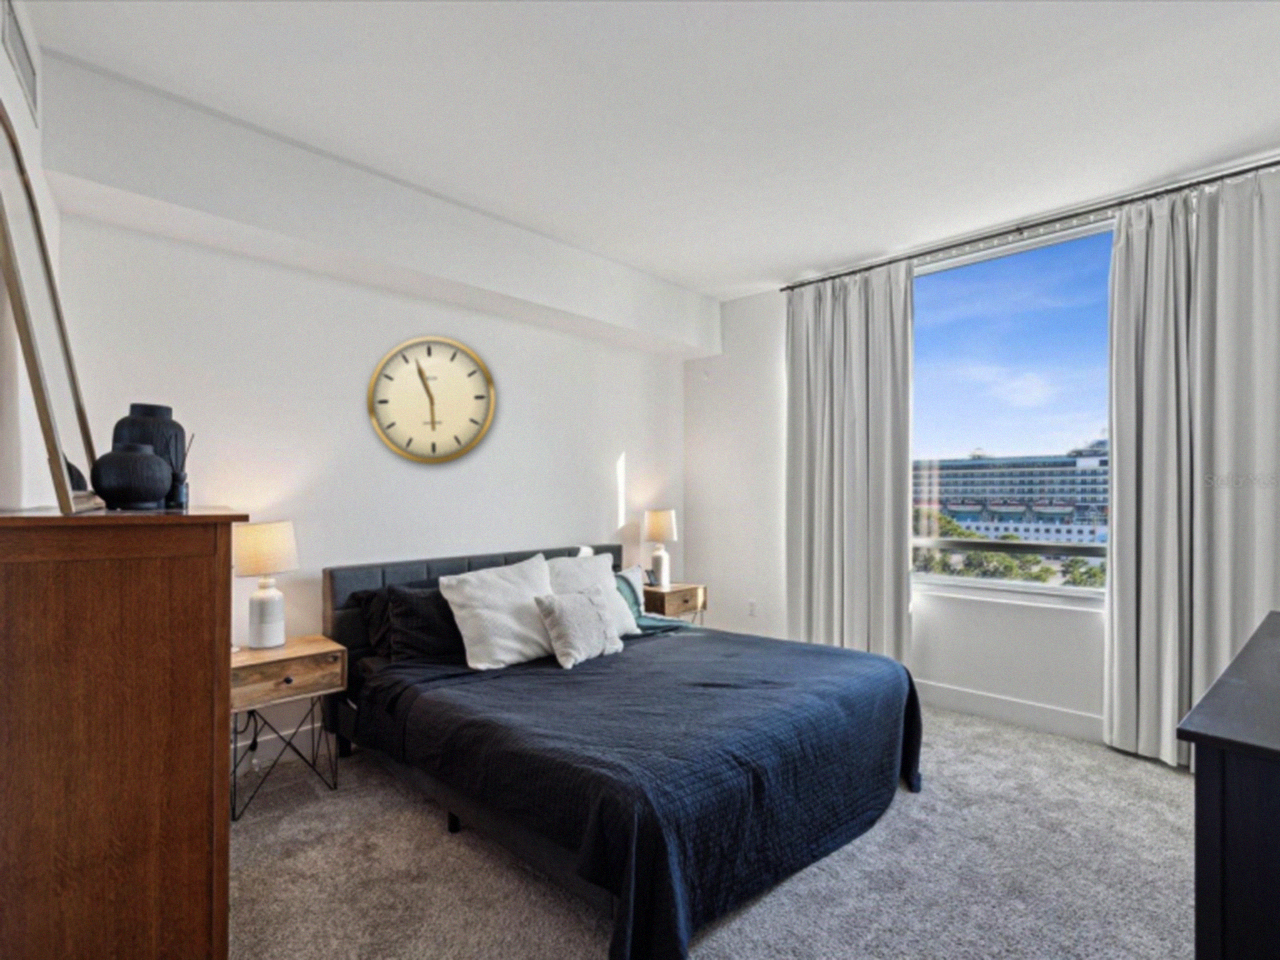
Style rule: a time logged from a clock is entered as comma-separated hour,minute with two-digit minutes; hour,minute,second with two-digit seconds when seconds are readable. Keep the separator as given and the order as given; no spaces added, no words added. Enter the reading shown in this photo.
5,57
